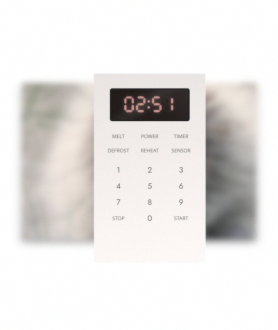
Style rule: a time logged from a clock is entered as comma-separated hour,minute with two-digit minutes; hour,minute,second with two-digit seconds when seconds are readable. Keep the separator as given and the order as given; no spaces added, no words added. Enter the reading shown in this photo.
2,51
